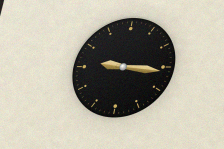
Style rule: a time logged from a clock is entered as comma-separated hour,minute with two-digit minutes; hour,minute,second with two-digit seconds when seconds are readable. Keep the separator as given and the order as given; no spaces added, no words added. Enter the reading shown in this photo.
9,16
